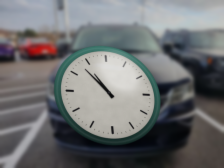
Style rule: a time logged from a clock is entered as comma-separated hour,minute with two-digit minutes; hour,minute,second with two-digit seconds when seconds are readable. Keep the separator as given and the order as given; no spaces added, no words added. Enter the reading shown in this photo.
10,53
